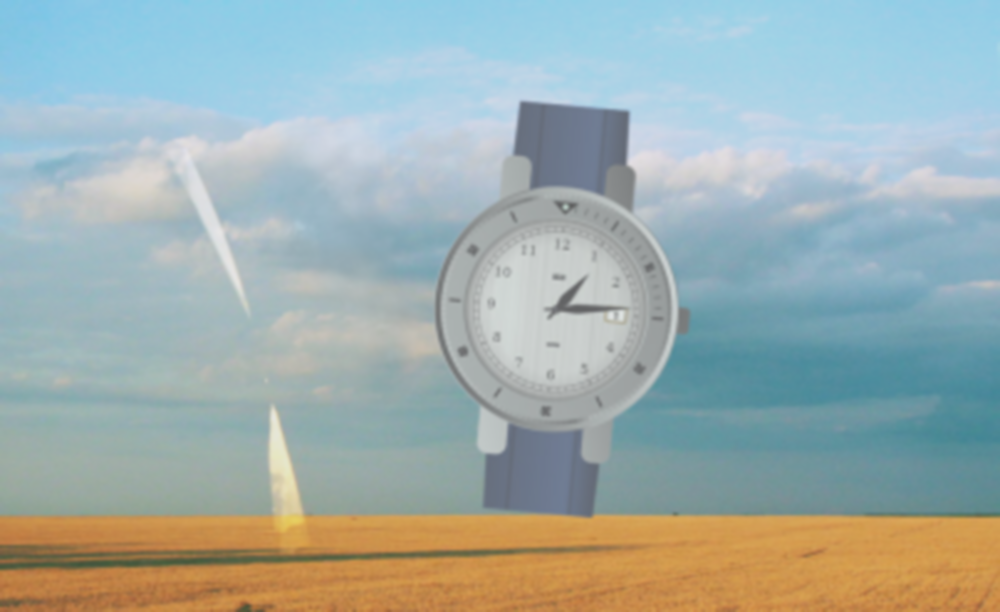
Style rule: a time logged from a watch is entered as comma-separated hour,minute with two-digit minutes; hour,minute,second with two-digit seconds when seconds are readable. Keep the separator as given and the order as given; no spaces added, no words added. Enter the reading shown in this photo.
1,14
